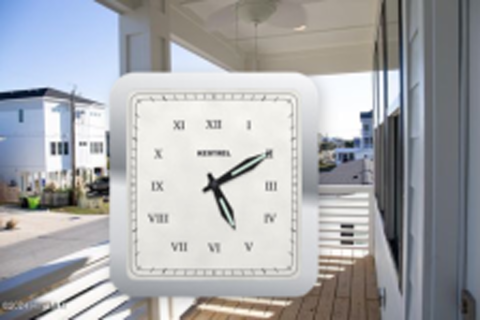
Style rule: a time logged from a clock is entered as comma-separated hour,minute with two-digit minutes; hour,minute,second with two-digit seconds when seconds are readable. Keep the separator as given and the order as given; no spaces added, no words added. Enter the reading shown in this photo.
5,10
